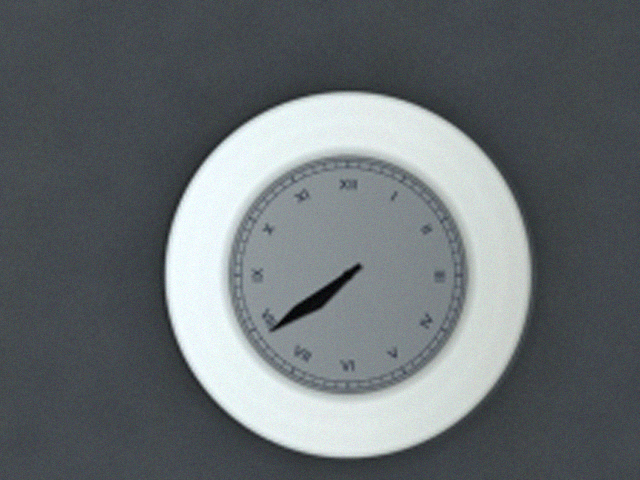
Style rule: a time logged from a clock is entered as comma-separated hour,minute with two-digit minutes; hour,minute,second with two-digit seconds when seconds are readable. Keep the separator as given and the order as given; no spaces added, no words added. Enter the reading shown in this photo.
7,39
